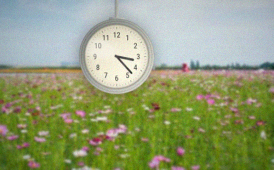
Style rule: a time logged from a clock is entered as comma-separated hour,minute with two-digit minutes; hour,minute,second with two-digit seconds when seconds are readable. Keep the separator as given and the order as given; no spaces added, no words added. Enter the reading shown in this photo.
3,23
